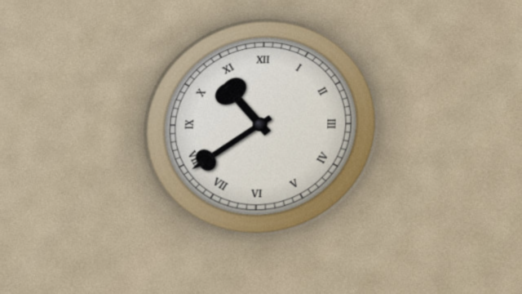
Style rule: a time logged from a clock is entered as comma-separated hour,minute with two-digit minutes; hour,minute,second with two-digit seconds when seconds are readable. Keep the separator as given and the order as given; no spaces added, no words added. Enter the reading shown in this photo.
10,39
